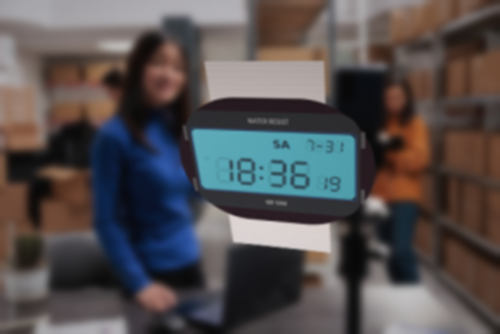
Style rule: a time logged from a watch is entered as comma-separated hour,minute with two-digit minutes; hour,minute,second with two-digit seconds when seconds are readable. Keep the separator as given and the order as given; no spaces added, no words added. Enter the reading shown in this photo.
18,36,19
